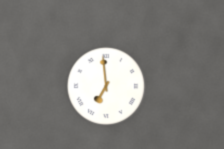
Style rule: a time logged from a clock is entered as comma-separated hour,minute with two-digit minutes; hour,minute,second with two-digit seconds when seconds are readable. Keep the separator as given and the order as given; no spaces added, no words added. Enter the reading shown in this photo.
6,59
